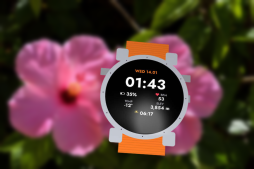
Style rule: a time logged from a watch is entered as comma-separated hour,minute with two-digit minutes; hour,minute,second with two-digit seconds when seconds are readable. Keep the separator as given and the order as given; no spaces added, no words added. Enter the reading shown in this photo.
1,43
